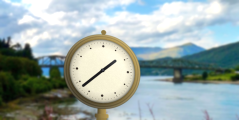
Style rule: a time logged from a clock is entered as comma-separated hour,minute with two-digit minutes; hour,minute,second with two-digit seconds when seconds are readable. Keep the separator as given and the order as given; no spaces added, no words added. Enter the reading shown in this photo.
1,38
